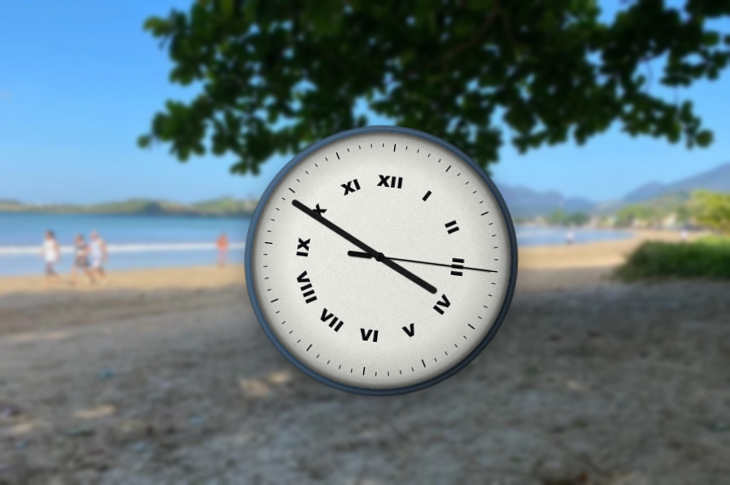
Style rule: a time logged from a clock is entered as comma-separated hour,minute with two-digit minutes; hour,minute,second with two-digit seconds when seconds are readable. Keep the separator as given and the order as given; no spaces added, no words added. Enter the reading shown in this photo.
3,49,15
